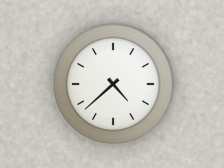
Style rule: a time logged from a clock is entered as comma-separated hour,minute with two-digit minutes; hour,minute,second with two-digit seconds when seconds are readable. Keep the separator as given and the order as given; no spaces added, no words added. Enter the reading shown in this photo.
4,38
